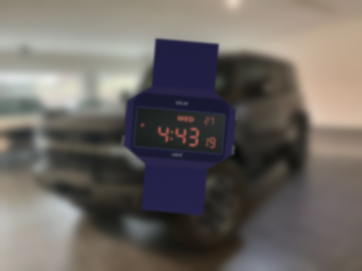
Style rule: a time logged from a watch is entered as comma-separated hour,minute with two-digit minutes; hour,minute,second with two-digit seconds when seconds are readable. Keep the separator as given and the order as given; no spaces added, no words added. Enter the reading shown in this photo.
4,43
